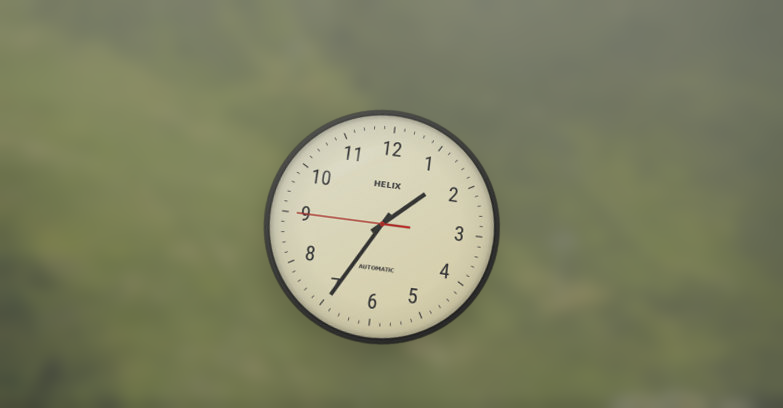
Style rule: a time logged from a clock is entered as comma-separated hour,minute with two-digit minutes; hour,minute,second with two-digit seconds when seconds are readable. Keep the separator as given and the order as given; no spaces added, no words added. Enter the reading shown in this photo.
1,34,45
